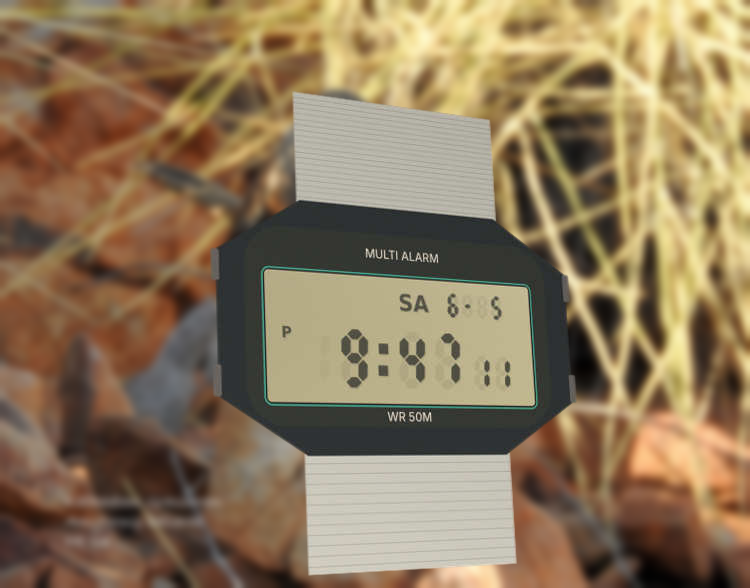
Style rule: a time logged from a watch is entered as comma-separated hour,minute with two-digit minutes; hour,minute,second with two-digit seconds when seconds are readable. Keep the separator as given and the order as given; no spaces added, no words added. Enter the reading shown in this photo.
9,47,11
